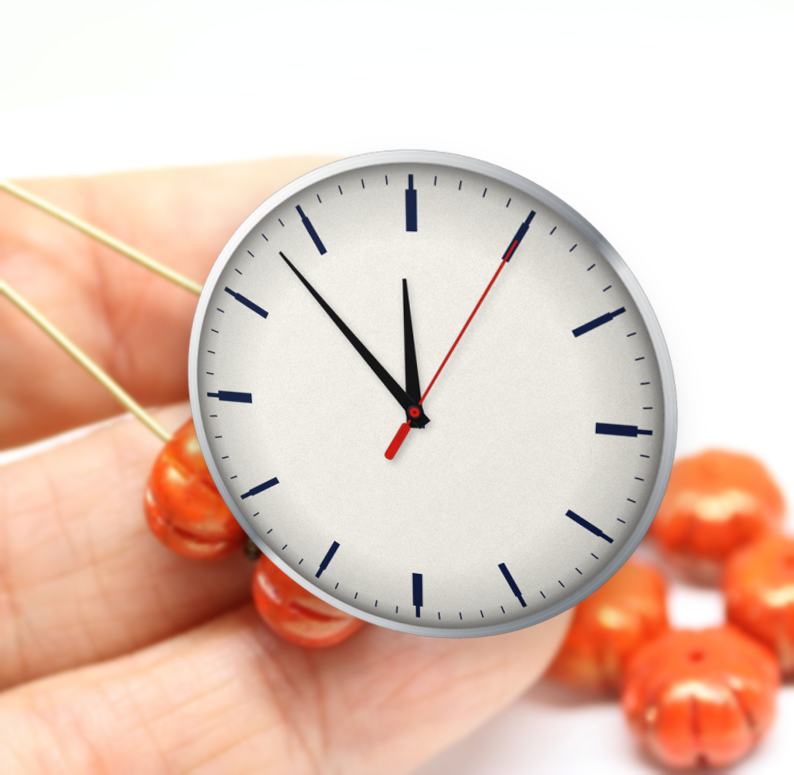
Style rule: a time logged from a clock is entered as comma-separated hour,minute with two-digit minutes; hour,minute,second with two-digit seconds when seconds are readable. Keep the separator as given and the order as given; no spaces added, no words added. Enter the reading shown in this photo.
11,53,05
